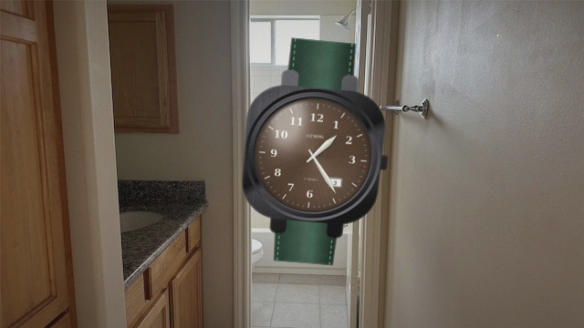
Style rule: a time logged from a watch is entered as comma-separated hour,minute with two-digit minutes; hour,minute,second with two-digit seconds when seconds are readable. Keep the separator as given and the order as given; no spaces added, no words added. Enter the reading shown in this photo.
1,24
